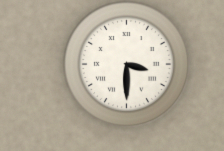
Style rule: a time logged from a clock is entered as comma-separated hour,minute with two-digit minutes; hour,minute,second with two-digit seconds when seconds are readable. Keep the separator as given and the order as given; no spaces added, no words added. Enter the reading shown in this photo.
3,30
